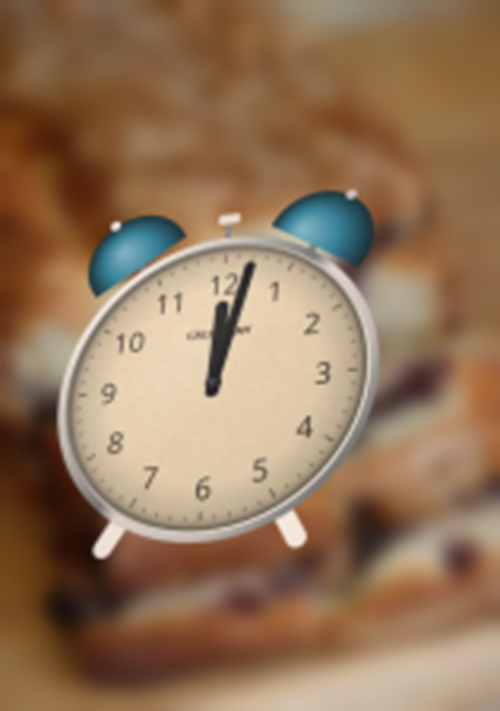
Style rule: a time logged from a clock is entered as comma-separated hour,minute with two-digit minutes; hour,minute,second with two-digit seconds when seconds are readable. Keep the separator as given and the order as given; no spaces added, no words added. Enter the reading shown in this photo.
12,02
